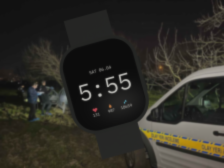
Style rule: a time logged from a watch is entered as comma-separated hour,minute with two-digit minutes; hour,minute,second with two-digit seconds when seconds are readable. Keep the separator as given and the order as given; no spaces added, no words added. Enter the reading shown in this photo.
5,55
